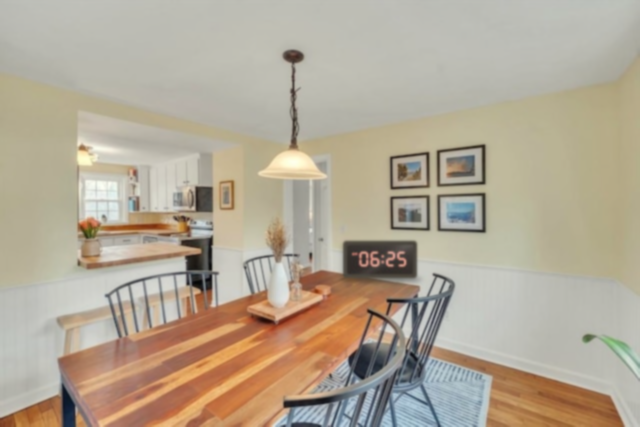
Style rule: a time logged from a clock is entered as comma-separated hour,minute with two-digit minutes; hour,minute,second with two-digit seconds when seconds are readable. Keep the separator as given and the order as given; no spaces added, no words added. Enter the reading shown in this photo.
6,25
